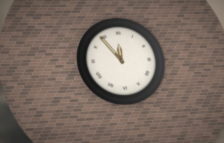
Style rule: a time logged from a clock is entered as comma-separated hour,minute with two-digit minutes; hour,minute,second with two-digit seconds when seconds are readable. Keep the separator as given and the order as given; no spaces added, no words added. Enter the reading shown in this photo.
11,54
